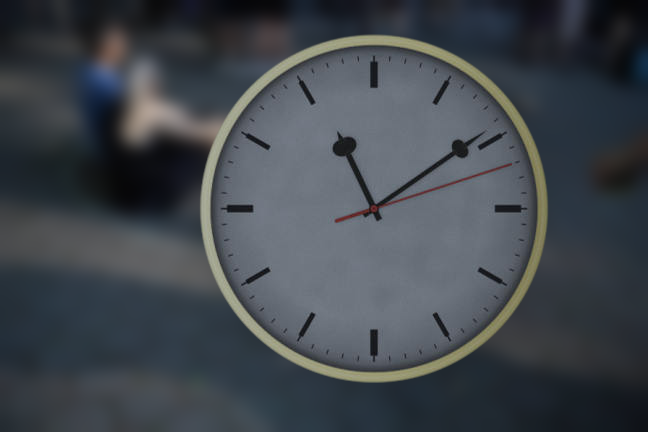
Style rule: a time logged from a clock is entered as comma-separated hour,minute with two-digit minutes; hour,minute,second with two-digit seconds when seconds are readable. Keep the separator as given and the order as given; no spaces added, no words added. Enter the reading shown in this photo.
11,09,12
